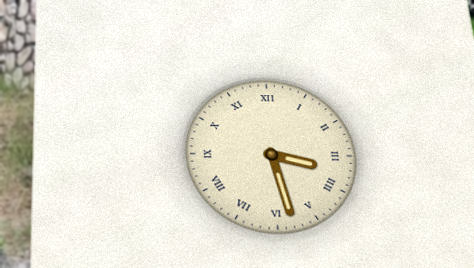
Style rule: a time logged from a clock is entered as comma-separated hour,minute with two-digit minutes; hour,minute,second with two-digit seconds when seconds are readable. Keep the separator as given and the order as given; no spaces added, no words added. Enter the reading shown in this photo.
3,28
